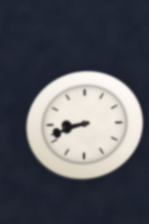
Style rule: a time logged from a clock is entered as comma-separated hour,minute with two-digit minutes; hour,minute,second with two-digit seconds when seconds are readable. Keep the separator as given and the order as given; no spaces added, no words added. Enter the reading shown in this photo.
8,42
